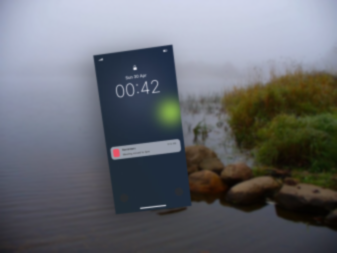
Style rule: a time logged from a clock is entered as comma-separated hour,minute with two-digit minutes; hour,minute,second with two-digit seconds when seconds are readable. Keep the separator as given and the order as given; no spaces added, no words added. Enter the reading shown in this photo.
0,42
